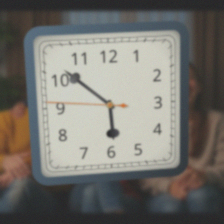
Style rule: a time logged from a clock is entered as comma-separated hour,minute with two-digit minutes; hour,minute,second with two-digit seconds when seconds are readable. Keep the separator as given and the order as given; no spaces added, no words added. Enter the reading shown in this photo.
5,51,46
